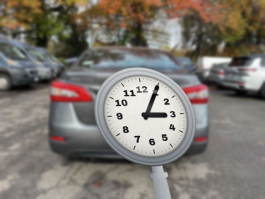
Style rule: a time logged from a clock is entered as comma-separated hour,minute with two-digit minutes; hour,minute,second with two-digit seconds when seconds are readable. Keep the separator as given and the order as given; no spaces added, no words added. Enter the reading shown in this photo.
3,05
